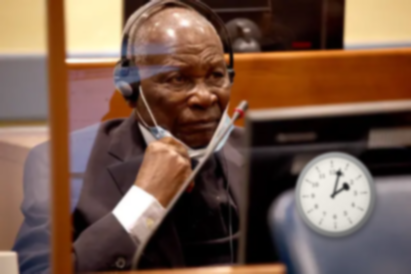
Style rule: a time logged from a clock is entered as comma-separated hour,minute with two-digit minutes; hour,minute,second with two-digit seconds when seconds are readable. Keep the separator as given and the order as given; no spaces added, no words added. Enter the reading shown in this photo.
2,03
